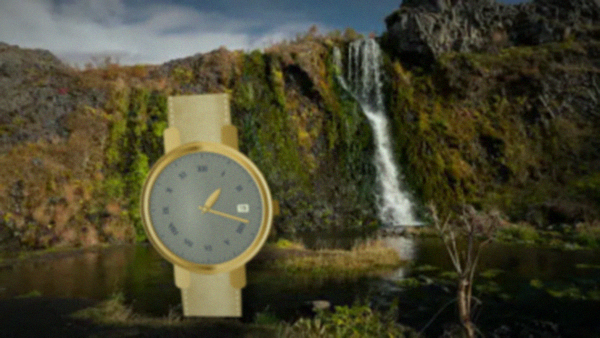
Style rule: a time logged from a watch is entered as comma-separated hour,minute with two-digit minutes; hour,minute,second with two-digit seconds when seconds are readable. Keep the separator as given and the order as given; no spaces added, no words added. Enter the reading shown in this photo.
1,18
